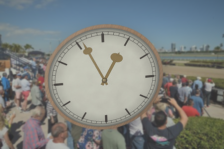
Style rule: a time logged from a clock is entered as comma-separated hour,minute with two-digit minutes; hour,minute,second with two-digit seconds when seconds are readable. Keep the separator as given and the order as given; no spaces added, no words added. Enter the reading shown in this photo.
12,56
